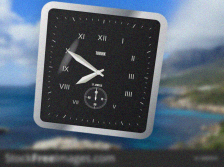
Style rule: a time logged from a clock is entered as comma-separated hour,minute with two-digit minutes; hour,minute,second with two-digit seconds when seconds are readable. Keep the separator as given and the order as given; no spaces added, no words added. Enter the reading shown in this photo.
7,50
